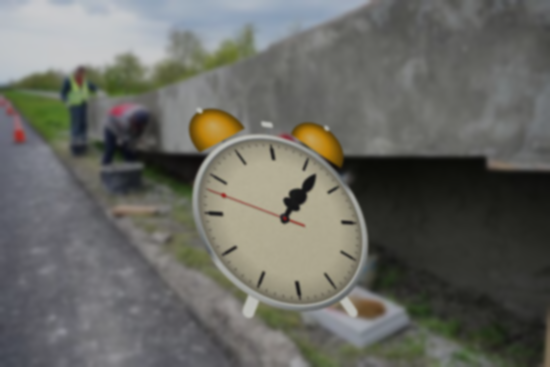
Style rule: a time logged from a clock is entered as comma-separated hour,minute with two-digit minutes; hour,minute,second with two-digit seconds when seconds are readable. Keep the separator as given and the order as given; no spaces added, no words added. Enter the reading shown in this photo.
1,06,48
